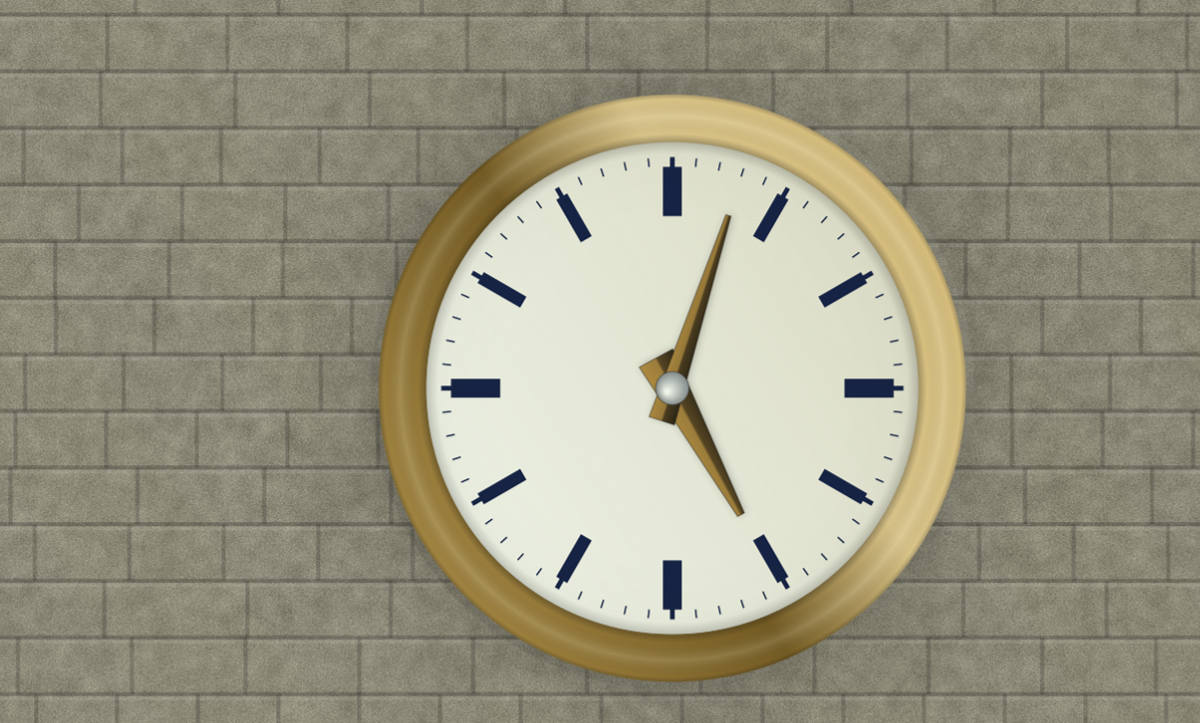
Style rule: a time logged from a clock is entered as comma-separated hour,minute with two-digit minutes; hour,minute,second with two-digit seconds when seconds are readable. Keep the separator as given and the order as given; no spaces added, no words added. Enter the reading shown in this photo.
5,03
